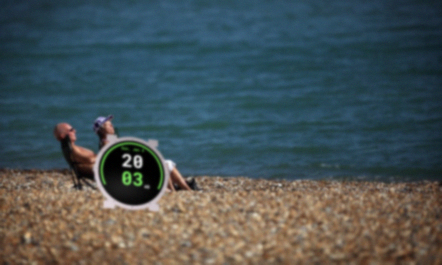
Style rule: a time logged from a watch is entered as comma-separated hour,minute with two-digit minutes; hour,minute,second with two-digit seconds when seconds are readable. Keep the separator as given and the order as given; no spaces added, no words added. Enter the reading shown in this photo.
20,03
